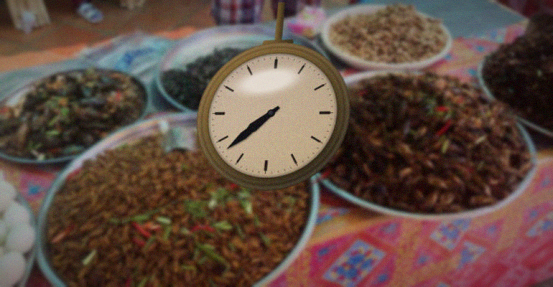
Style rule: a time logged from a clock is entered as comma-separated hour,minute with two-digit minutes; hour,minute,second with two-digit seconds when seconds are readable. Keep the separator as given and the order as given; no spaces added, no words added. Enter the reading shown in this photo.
7,38
